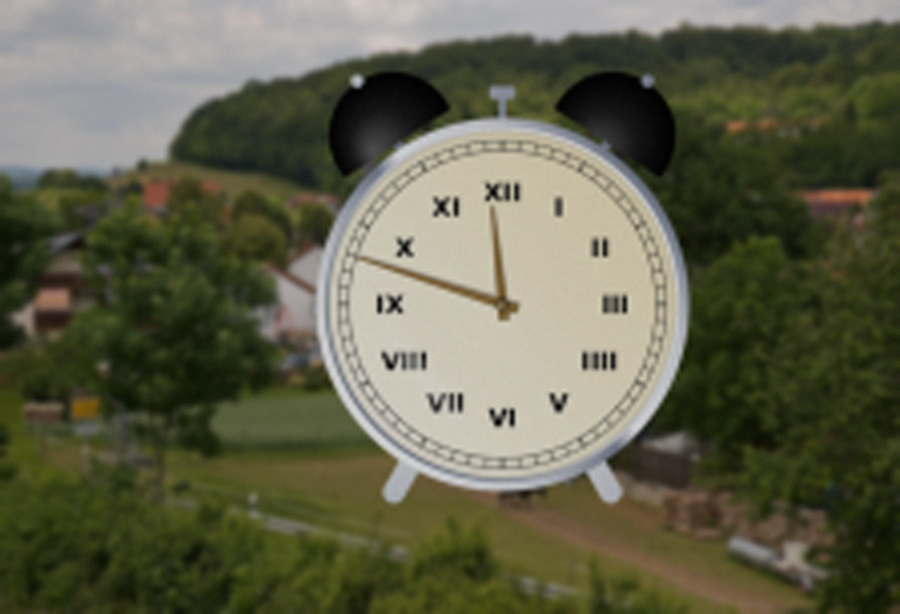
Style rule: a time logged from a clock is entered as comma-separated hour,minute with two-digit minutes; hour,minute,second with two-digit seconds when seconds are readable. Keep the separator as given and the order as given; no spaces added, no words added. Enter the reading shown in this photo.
11,48
